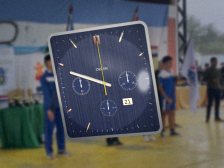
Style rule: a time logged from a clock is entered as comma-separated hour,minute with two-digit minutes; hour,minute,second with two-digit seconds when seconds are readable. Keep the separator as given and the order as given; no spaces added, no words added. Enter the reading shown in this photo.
9,49
